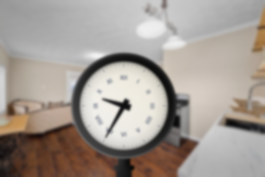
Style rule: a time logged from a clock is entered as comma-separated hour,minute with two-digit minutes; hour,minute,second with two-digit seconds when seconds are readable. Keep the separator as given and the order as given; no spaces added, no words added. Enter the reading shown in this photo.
9,35
